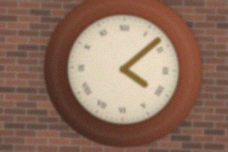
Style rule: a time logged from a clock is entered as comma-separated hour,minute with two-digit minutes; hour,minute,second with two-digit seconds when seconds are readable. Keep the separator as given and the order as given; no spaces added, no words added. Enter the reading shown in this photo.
4,08
